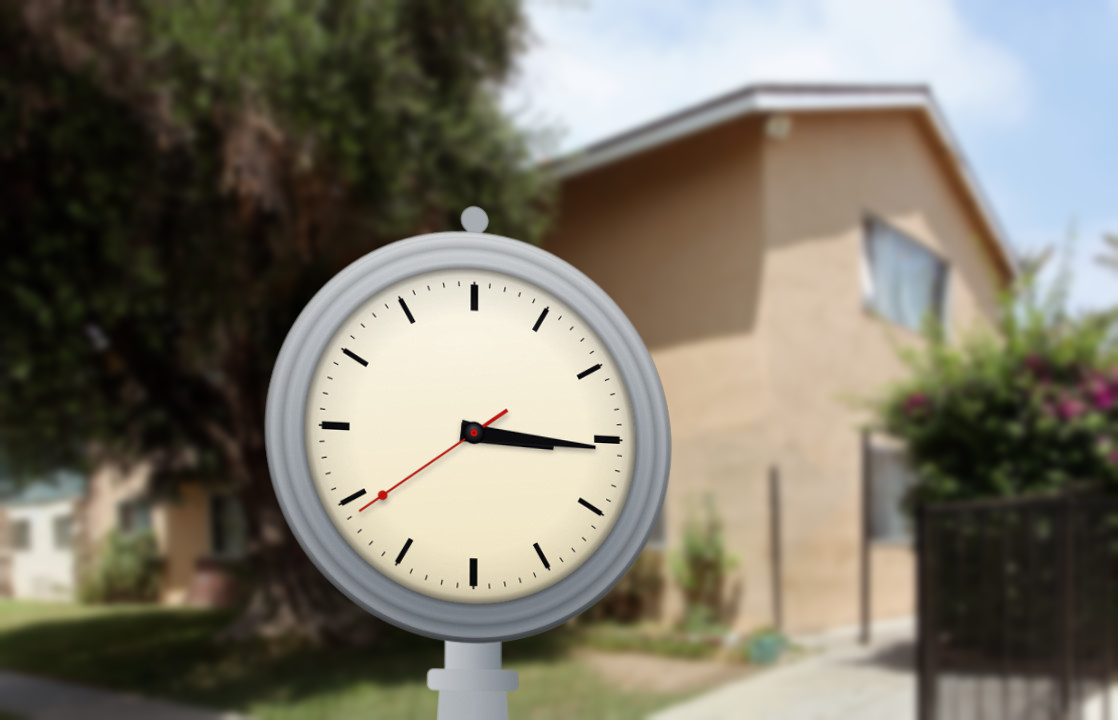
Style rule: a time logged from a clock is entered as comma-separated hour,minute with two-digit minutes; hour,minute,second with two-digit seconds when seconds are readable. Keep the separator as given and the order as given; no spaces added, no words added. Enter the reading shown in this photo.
3,15,39
